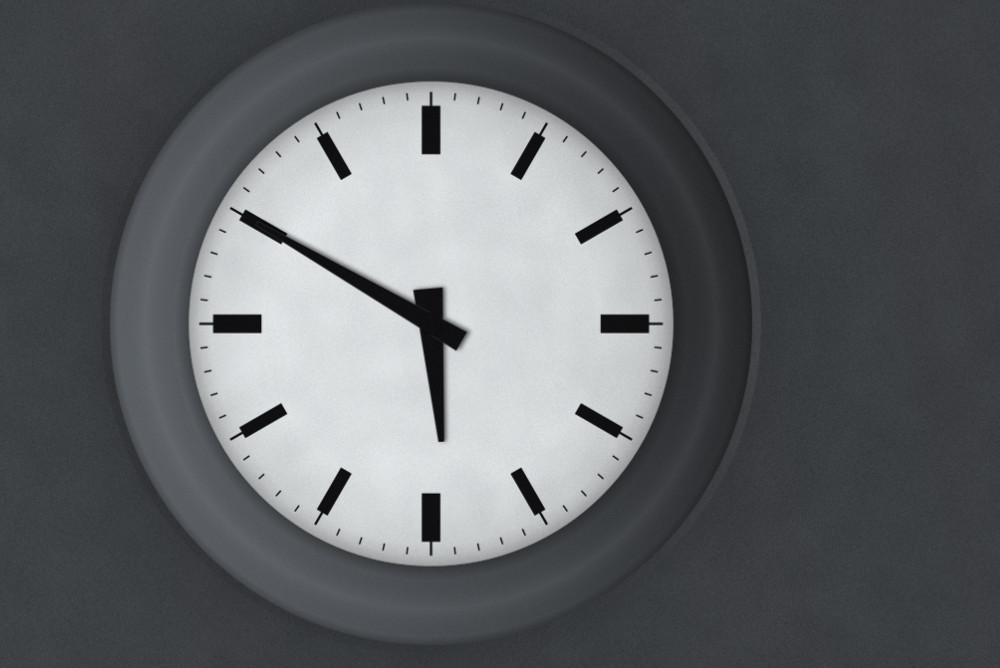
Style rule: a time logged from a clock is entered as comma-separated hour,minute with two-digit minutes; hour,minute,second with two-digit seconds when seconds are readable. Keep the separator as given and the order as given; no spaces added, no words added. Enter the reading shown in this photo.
5,50
